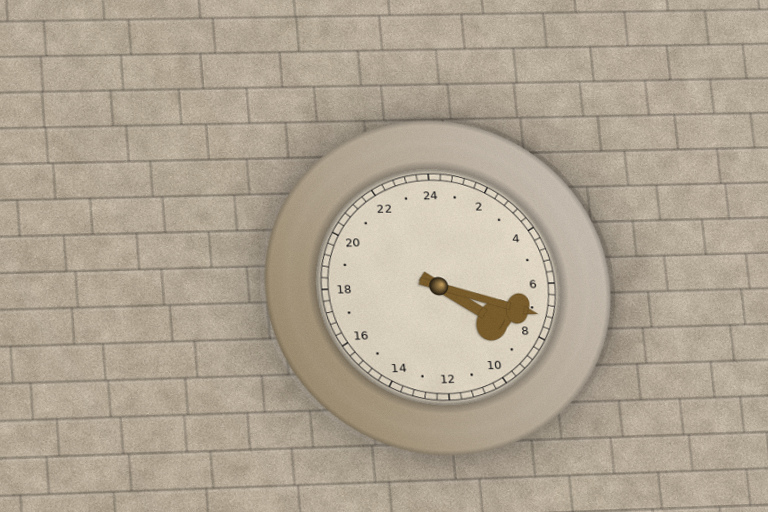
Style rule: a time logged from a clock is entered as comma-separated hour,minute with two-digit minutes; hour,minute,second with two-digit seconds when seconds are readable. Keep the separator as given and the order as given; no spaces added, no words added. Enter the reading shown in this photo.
8,18
